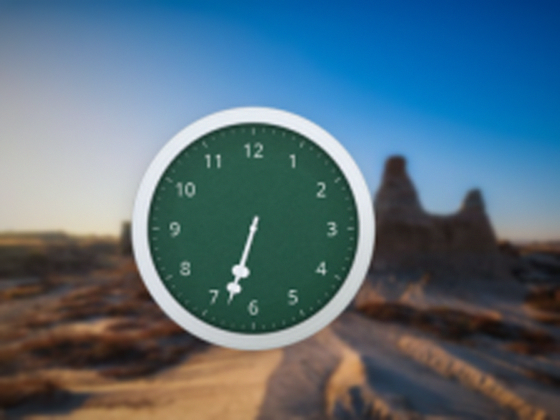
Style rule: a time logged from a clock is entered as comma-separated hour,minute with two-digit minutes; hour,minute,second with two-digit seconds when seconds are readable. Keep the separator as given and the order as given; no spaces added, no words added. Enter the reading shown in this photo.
6,33
